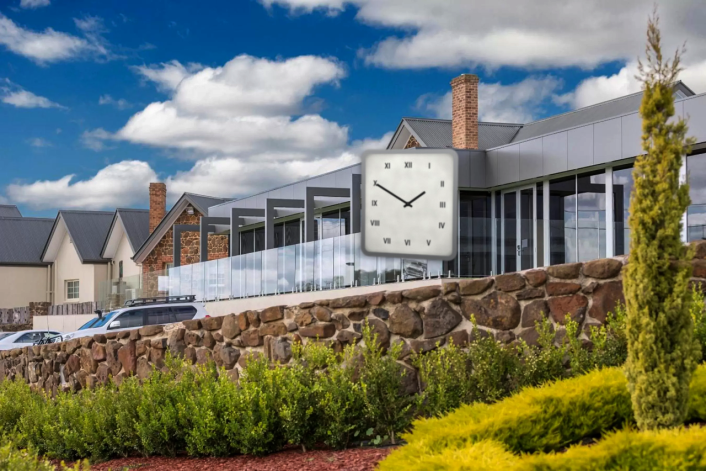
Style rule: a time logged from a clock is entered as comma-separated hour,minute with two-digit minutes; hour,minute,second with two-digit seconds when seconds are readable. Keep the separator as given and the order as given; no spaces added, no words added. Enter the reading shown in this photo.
1,50
